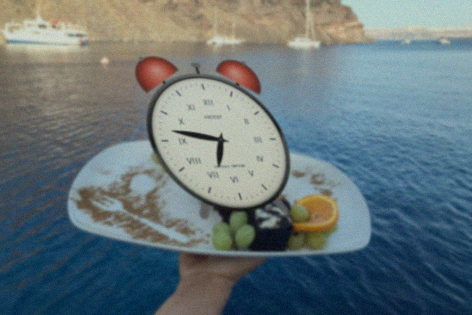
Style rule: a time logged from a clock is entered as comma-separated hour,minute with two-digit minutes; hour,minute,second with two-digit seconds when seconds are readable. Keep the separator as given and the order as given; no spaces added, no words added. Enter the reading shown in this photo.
6,47
